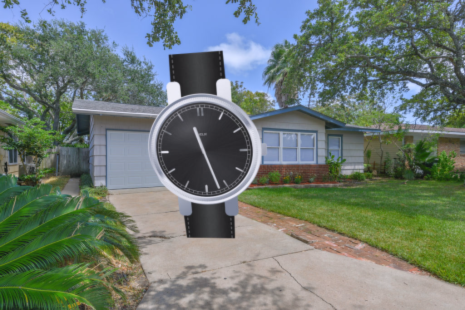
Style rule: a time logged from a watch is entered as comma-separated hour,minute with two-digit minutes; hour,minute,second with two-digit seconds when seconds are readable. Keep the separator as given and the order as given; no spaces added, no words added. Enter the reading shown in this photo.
11,27
